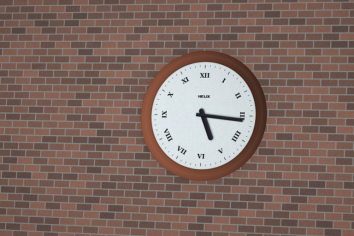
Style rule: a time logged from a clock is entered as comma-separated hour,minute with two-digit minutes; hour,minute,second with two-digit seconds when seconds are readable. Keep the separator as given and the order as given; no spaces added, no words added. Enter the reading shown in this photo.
5,16
